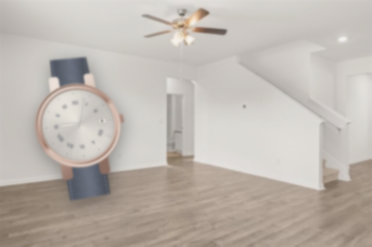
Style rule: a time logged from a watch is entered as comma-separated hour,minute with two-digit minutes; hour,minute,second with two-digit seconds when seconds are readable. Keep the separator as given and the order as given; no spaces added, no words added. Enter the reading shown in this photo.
9,03
